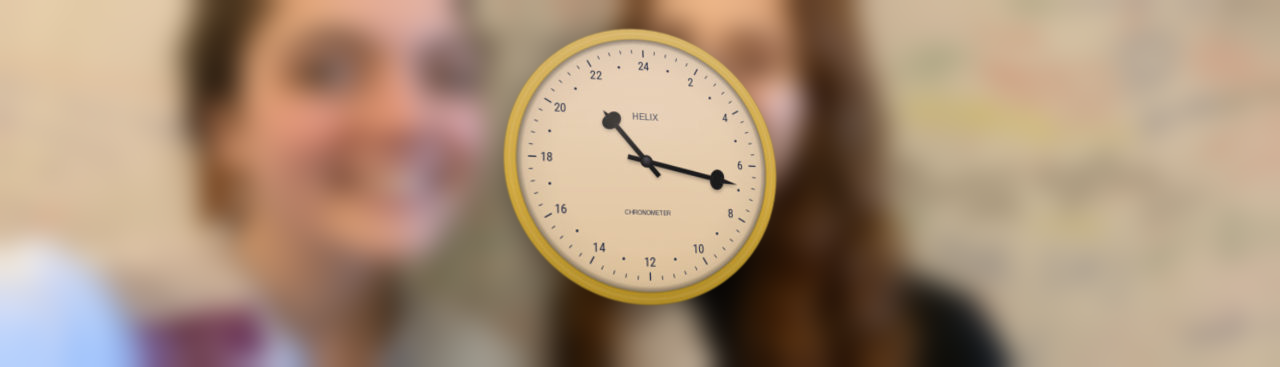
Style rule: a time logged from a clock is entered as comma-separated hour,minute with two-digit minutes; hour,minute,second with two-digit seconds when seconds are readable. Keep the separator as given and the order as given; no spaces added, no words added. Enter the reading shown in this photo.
21,17
